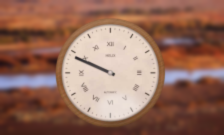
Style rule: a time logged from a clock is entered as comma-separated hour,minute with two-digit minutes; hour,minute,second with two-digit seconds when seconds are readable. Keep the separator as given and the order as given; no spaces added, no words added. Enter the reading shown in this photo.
9,49
